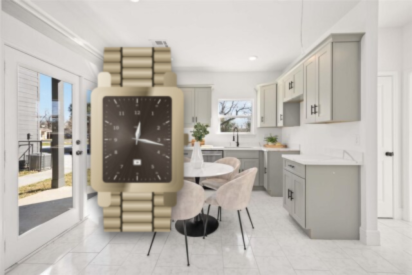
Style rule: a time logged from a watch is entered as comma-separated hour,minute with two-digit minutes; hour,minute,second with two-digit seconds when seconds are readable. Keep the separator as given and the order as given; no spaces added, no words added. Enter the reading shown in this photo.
12,17
